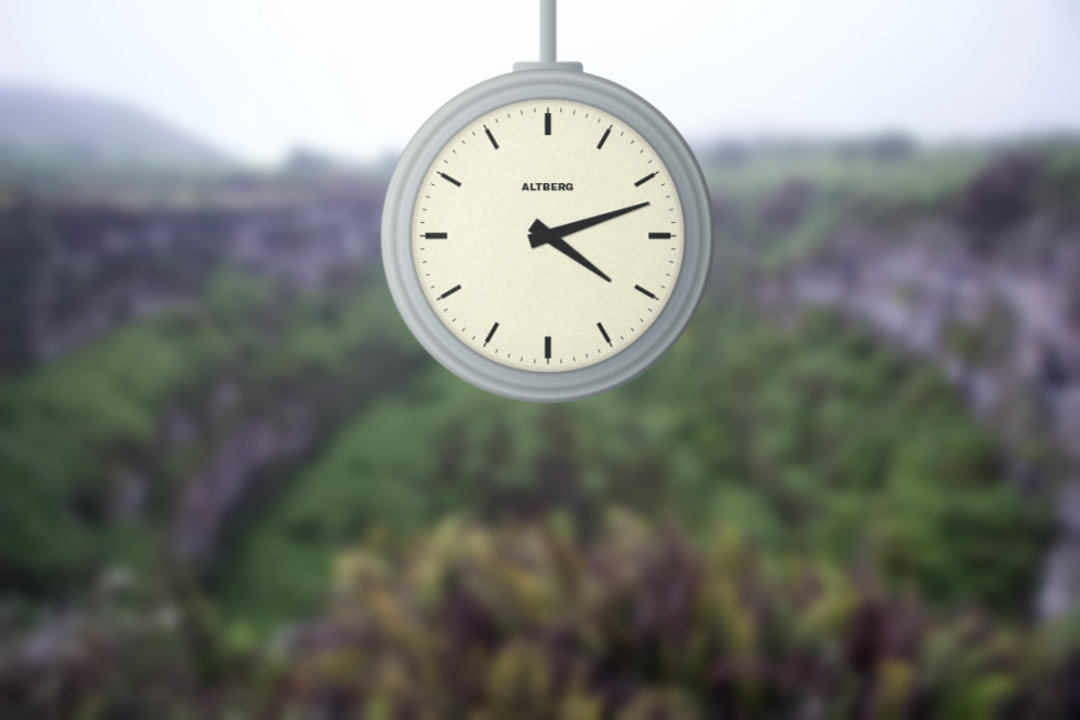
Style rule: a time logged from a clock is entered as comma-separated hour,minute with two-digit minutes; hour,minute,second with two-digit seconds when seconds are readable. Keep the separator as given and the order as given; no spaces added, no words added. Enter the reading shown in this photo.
4,12
